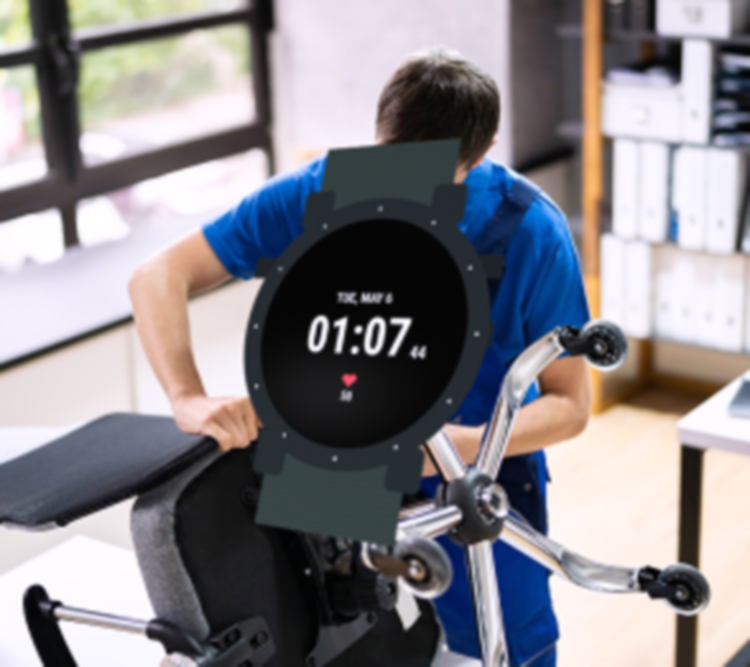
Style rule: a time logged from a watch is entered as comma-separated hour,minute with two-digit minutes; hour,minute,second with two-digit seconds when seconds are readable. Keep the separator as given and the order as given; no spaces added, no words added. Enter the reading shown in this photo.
1,07
